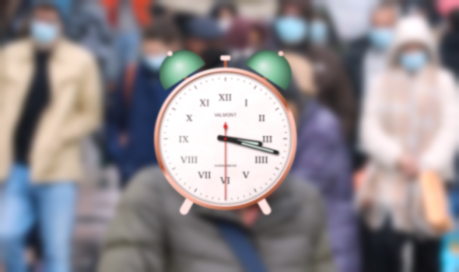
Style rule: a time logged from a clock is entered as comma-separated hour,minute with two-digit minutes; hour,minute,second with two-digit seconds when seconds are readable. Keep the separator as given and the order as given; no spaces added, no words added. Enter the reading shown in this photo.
3,17,30
